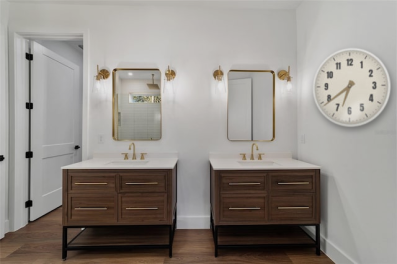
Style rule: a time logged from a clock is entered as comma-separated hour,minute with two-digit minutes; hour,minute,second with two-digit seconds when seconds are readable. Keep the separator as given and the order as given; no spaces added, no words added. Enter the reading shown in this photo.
6,39
